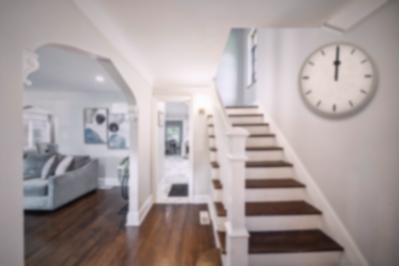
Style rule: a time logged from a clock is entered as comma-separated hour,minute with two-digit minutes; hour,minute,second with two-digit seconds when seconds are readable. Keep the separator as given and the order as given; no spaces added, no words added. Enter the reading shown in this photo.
12,00
